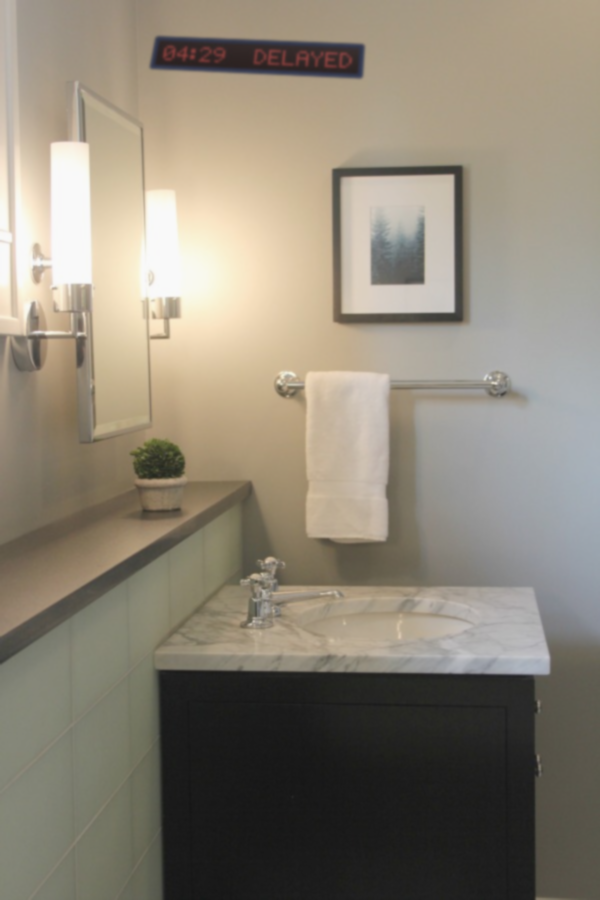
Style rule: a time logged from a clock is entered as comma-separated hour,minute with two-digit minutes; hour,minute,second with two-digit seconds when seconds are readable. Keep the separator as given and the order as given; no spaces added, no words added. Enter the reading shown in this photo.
4,29
